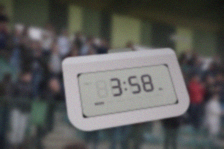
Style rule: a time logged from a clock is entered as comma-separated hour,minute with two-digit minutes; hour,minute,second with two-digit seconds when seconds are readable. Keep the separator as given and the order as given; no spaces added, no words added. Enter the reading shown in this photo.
3,58
